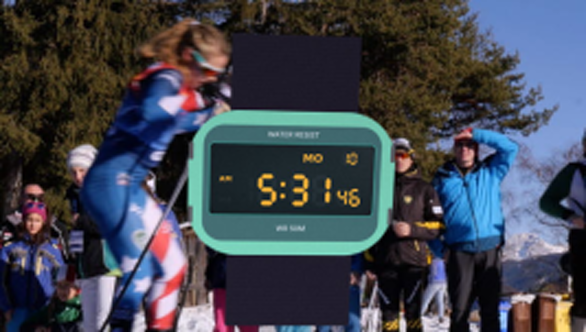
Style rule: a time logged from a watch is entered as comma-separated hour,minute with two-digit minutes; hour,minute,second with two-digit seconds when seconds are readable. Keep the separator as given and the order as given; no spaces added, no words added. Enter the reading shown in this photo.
5,31,46
